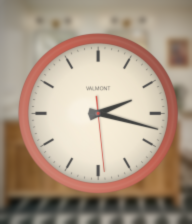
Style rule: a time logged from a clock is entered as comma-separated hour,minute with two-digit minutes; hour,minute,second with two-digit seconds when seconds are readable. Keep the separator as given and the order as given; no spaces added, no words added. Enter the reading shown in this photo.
2,17,29
